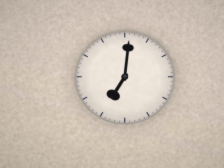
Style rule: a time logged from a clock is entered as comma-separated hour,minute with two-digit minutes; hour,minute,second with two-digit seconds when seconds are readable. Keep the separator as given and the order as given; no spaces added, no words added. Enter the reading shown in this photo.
7,01
